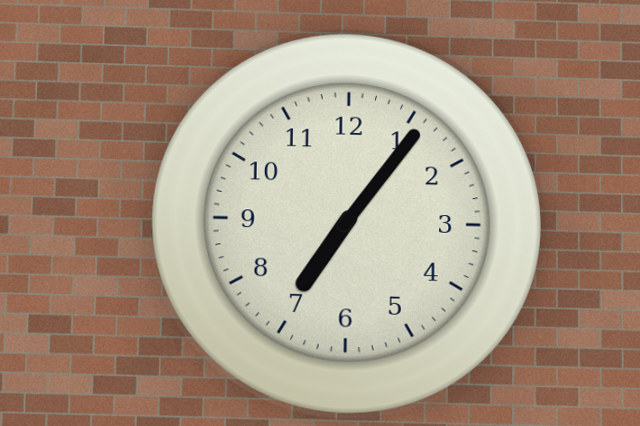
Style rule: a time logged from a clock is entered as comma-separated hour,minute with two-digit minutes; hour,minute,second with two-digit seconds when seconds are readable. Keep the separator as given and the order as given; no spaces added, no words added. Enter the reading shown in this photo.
7,06
